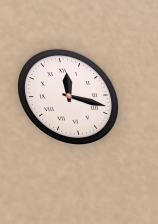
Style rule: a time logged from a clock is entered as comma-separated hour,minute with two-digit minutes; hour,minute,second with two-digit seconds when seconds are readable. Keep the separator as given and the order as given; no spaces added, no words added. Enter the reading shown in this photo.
12,18
